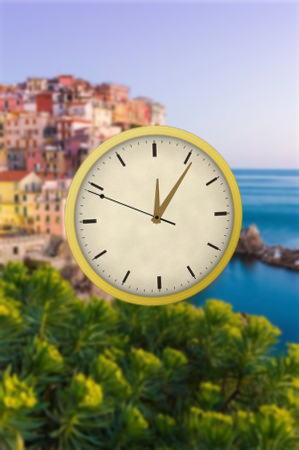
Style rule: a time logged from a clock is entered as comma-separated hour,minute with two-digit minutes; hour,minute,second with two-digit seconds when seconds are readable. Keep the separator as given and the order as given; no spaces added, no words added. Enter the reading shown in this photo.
12,05,49
